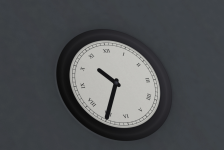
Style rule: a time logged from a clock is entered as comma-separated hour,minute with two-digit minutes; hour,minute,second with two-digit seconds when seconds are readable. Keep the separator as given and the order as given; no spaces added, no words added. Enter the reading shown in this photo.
10,35
